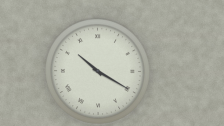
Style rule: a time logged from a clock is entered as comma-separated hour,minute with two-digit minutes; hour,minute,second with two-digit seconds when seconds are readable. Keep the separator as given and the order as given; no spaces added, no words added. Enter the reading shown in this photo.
10,20
